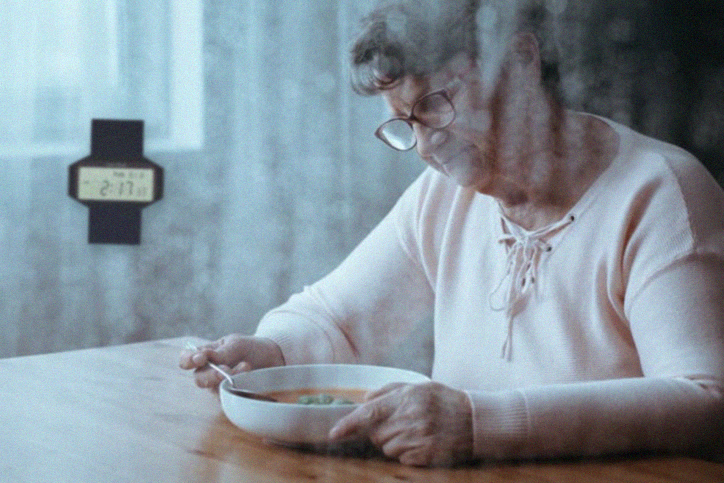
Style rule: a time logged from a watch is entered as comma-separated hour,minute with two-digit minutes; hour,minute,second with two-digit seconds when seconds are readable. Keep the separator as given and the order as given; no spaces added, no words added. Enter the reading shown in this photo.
2,17
